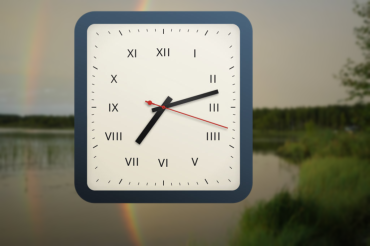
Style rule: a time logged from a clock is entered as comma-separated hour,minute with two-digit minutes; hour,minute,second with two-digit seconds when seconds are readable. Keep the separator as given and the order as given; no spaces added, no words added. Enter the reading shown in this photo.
7,12,18
